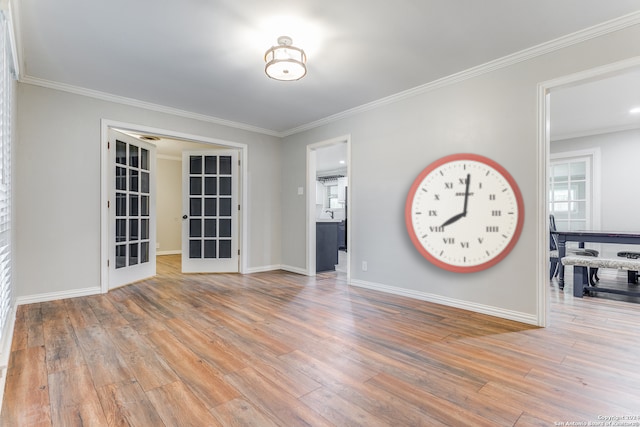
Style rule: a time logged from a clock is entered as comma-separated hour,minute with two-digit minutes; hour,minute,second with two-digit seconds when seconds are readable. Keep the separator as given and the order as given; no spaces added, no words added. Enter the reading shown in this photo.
8,01
